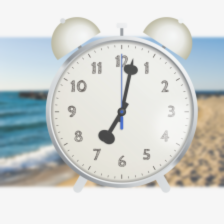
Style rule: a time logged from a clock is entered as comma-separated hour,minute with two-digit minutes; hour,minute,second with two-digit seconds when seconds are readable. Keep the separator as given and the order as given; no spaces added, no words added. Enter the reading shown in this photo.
7,02,00
